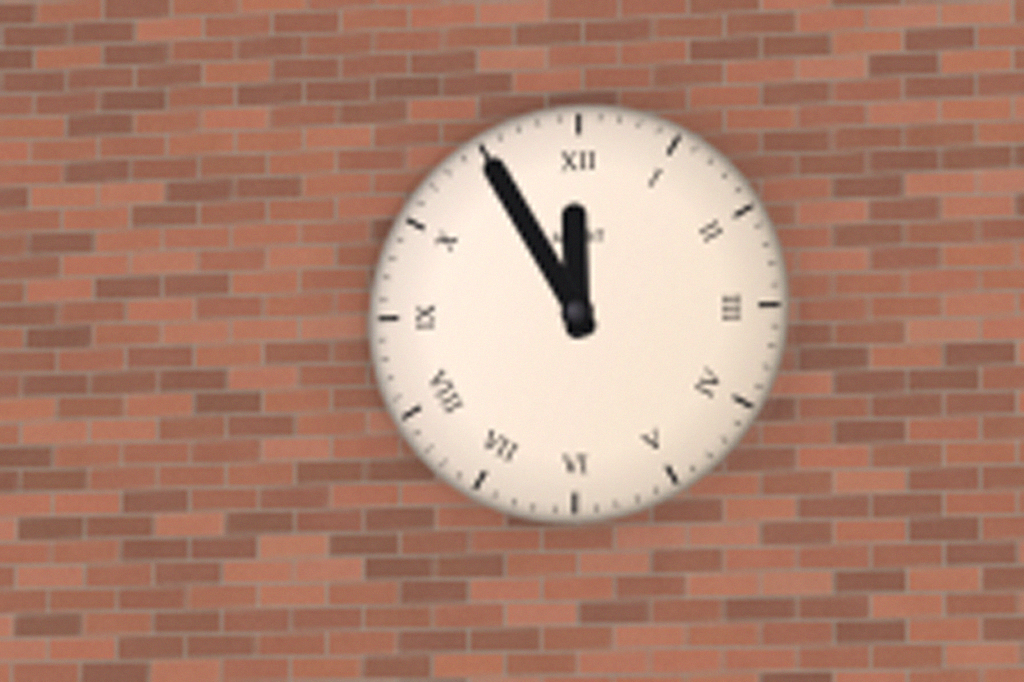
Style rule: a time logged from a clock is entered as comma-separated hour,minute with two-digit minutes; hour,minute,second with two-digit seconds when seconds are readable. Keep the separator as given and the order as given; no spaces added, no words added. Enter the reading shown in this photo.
11,55
